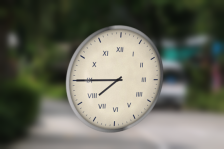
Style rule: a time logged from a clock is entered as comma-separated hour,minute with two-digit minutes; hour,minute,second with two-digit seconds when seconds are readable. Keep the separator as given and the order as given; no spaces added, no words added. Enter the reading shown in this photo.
7,45
